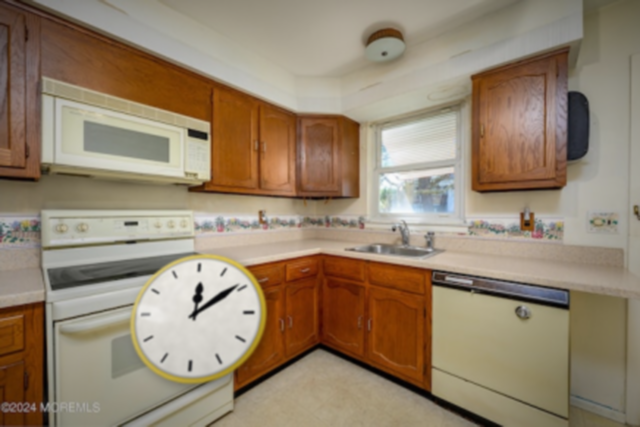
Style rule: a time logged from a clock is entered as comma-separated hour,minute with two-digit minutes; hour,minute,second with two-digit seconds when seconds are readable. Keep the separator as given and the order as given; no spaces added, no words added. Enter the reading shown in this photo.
12,09
